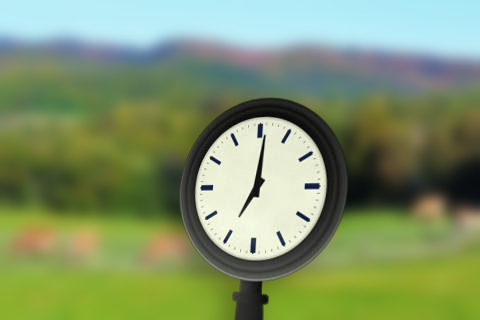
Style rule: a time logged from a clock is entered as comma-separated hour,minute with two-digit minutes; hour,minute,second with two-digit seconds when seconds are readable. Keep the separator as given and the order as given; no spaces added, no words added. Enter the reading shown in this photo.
7,01
